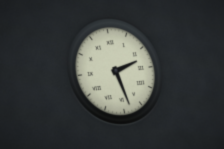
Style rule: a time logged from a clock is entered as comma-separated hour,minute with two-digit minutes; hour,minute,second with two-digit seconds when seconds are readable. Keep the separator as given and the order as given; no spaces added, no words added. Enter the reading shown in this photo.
2,28
